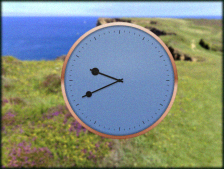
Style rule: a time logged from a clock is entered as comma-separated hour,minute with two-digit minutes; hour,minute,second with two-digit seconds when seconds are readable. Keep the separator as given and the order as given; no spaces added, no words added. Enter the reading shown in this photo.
9,41
